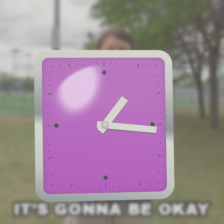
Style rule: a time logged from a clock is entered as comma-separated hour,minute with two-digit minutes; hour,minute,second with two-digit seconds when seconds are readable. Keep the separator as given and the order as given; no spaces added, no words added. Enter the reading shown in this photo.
1,16
